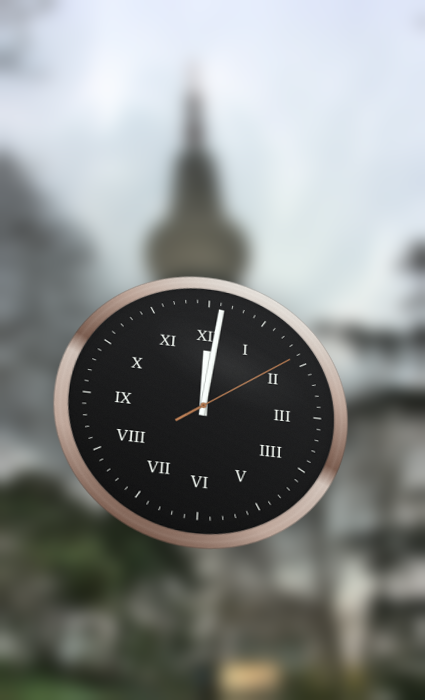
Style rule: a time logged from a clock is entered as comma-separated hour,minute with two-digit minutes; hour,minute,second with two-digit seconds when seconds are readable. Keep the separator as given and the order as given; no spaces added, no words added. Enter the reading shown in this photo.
12,01,09
